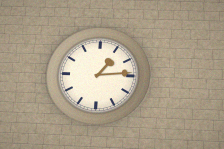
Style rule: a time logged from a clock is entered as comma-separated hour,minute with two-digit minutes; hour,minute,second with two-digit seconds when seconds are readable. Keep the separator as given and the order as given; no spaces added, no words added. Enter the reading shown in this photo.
1,14
